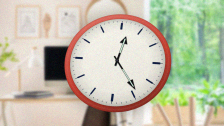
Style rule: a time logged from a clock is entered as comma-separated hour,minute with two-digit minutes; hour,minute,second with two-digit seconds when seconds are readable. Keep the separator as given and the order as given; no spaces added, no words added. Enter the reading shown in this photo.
12,24
